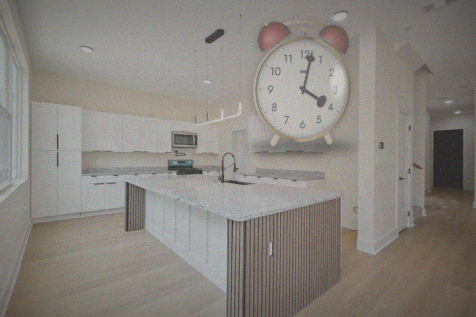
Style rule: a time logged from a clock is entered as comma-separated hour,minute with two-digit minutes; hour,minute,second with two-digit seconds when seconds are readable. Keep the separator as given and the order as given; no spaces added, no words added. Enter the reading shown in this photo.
4,02
